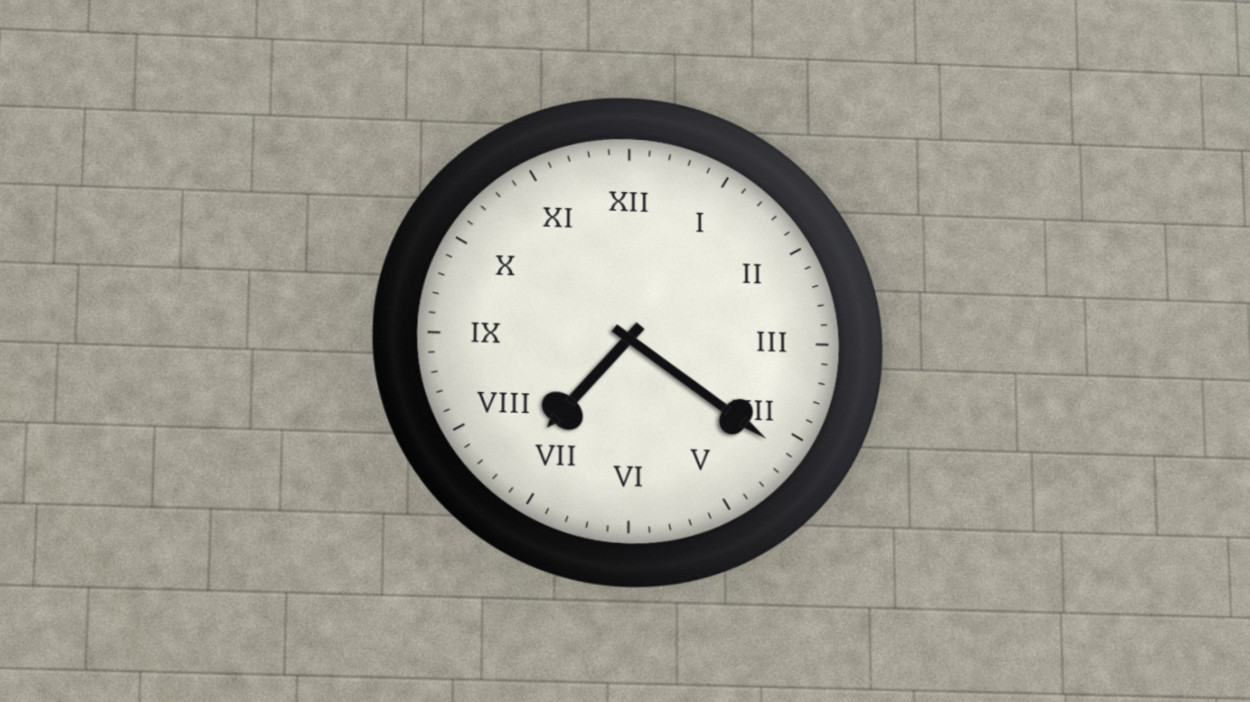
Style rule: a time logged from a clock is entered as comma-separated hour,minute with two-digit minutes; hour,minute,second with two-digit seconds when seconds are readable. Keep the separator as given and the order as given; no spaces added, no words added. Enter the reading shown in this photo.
7,21
